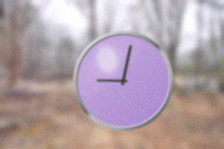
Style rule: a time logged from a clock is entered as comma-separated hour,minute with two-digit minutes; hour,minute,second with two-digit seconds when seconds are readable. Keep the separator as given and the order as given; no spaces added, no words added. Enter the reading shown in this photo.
9,02
